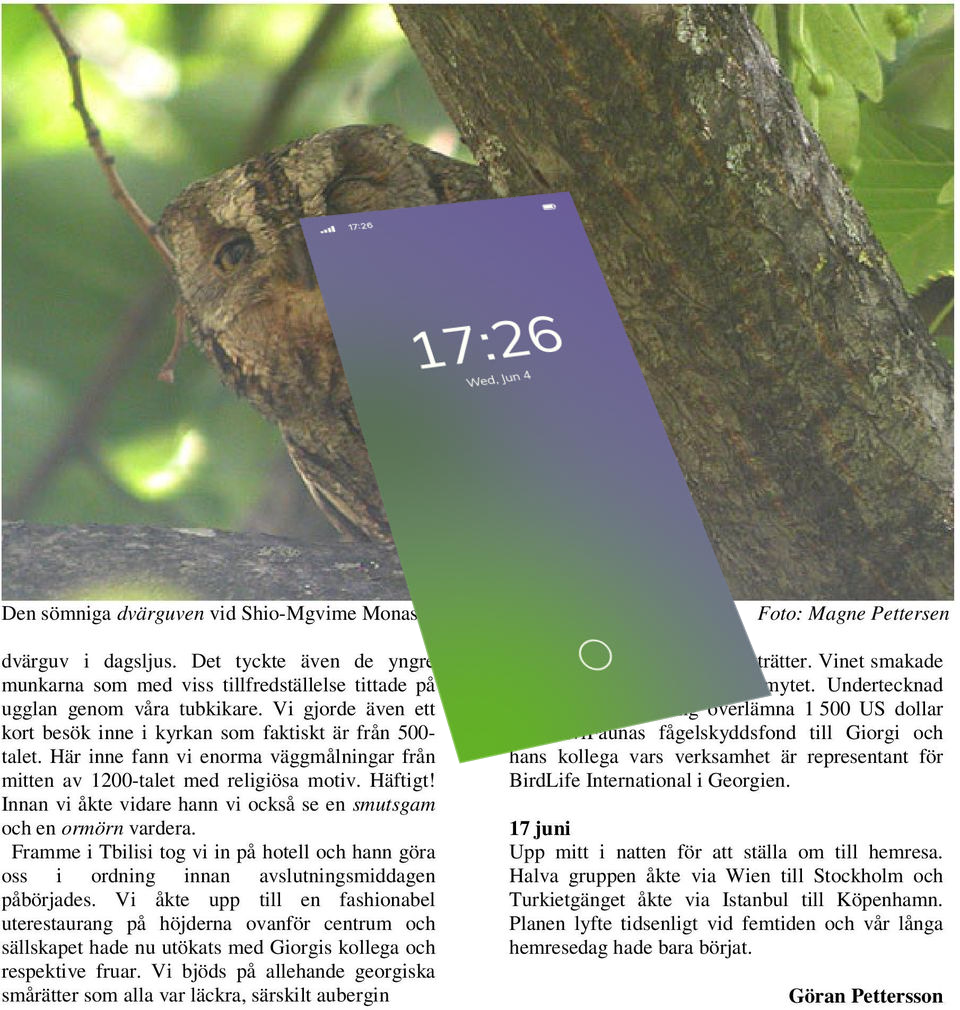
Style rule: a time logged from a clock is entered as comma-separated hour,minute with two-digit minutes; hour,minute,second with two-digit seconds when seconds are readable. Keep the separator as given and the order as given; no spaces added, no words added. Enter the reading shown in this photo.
17,26
